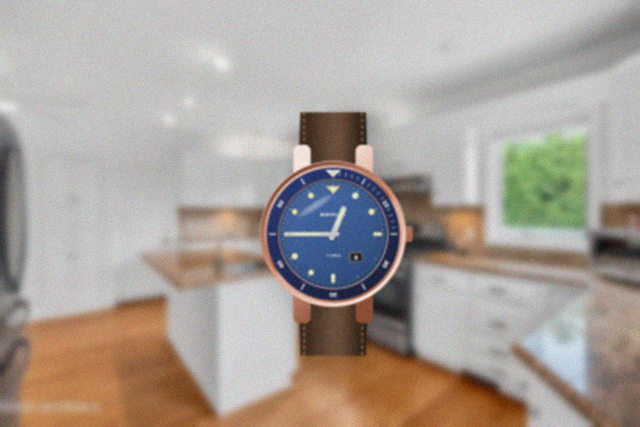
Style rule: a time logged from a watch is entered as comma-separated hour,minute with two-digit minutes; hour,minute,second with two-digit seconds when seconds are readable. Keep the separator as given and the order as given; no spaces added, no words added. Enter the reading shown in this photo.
12,45
